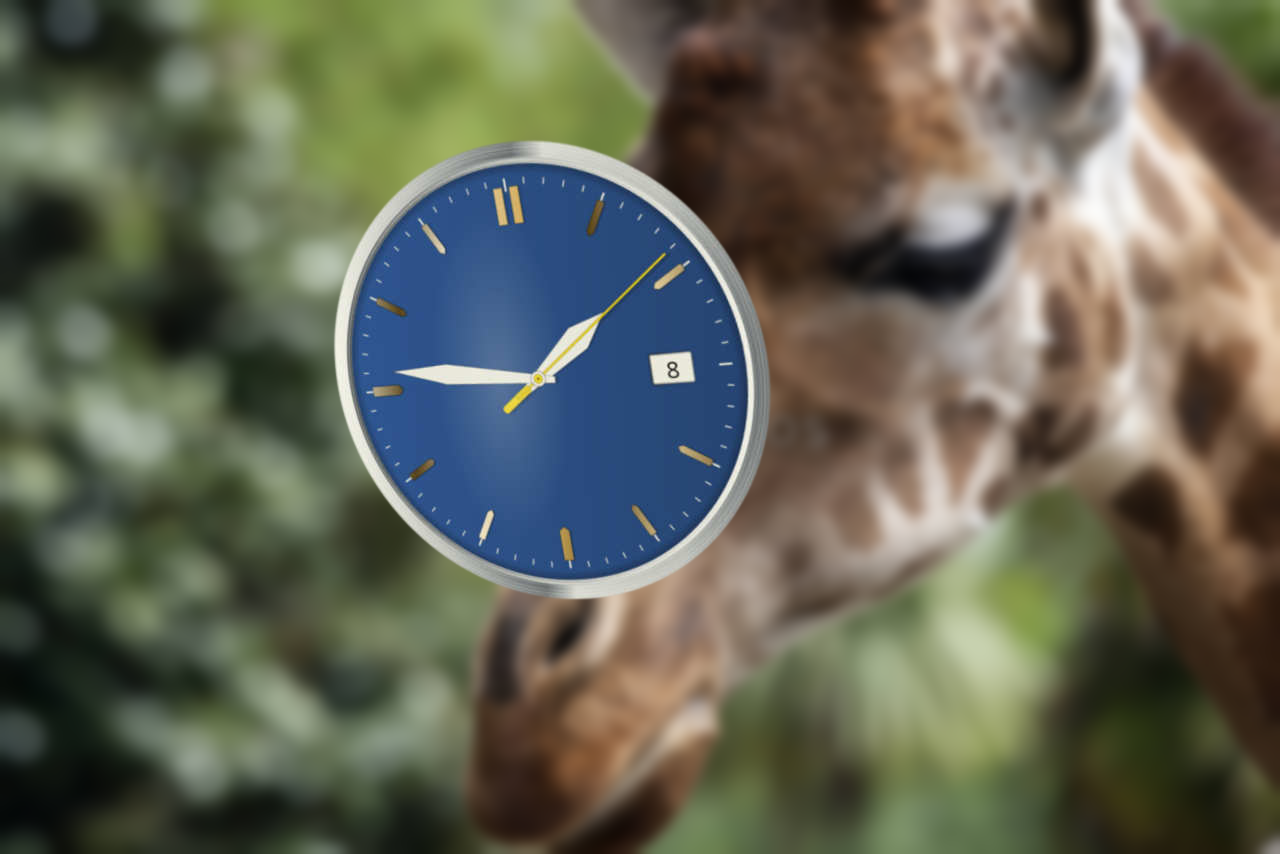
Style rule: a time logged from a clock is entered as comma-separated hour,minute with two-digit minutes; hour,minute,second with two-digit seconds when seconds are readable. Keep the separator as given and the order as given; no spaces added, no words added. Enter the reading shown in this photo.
1,46,09
